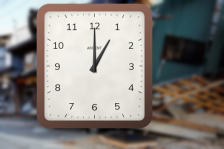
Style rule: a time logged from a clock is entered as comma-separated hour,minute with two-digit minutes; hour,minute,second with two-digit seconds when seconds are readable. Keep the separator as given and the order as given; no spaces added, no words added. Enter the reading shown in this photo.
1,00
